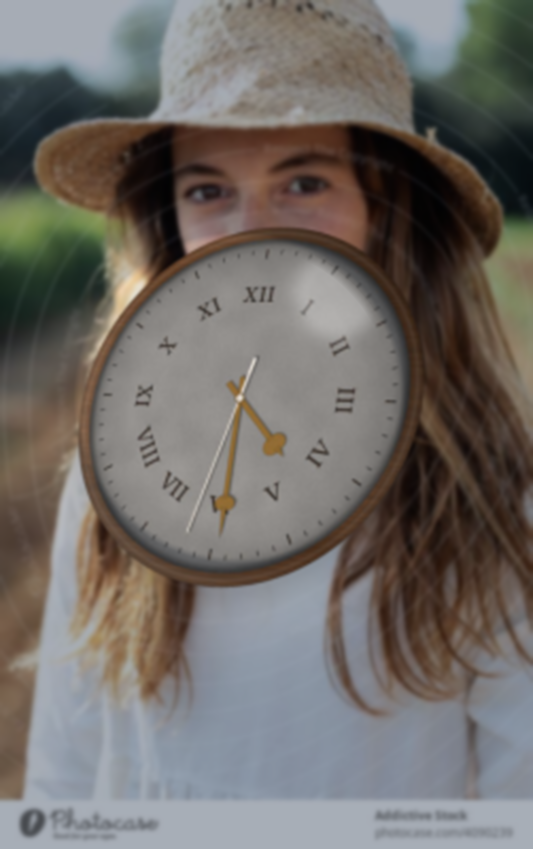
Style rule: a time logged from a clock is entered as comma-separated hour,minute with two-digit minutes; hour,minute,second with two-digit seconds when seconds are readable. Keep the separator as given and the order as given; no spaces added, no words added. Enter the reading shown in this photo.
4,29,32
